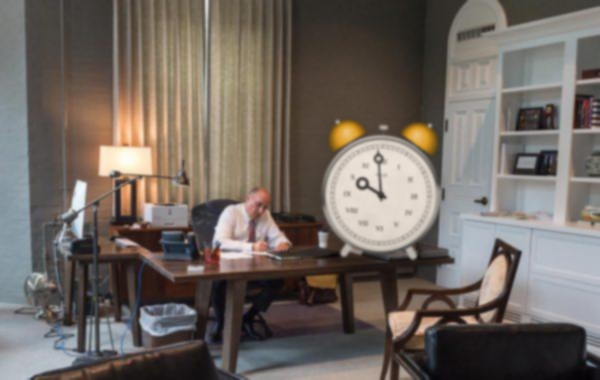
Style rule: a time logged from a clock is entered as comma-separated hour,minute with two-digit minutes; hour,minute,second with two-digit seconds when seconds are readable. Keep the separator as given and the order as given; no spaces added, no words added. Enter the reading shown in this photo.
9,59
